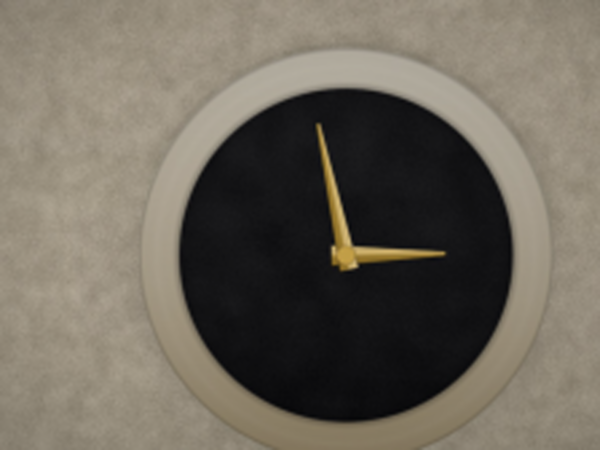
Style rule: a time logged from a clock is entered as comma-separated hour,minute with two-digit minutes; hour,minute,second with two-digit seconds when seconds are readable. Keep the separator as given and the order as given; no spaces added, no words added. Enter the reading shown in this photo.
2,58
